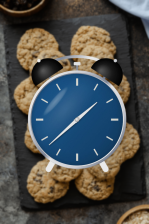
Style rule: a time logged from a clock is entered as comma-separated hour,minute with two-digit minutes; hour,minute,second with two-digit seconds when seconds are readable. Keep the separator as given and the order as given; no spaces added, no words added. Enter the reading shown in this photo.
1,38
